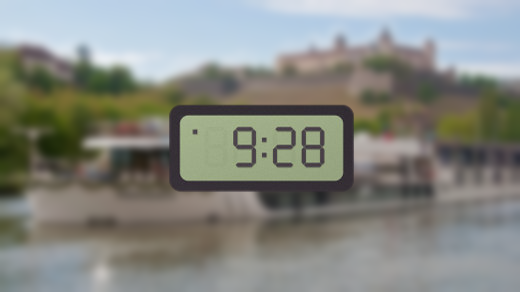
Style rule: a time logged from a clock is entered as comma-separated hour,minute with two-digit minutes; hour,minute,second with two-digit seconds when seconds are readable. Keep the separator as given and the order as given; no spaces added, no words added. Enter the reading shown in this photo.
9,28
